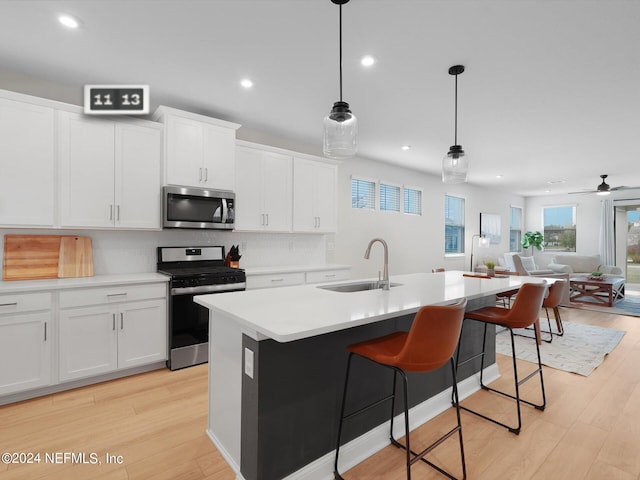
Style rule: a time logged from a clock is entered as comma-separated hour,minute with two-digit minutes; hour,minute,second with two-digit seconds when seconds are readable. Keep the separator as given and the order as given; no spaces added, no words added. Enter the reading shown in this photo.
11,13
